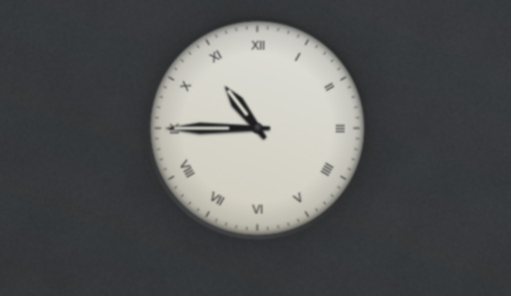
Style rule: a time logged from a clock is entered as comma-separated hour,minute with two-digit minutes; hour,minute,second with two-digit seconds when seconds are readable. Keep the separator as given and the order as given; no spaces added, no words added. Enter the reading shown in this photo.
10,45
